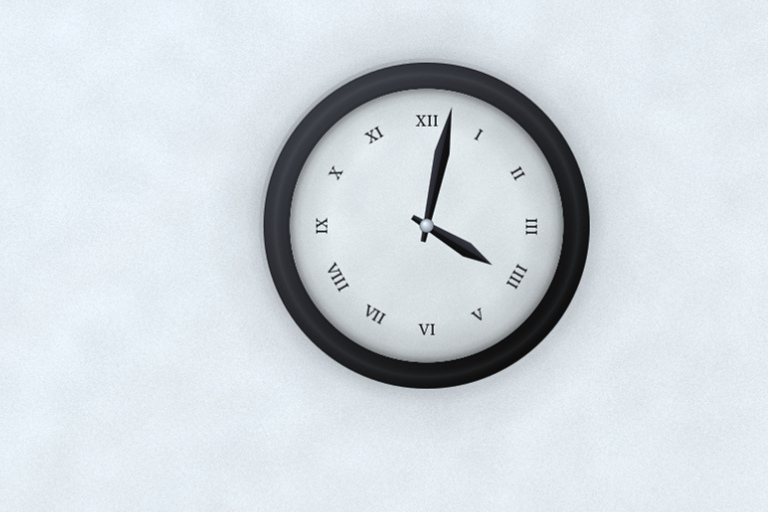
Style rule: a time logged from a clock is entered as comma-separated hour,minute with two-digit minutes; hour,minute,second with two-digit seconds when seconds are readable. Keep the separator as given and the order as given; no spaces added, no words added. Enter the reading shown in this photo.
4,02
